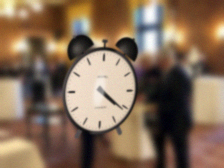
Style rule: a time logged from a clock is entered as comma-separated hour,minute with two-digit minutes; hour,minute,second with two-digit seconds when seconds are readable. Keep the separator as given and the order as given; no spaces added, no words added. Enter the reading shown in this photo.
4,21
